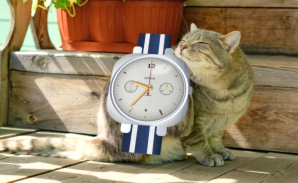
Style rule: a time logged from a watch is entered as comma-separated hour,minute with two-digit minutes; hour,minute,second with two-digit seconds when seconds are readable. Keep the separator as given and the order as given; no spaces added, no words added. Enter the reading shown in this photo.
9,36
